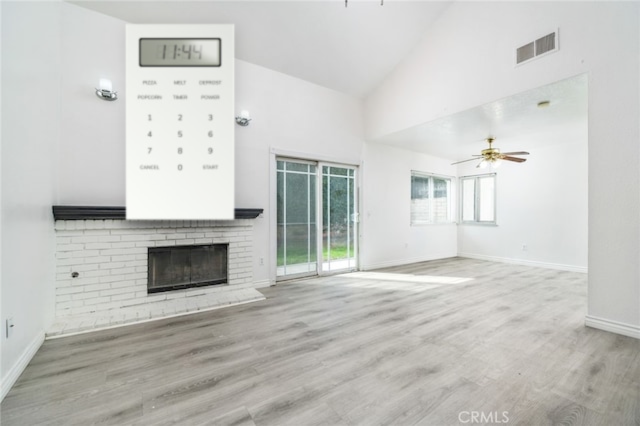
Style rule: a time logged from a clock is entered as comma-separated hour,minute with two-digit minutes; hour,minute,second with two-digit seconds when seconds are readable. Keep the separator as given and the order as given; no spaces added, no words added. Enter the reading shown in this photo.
11,44
